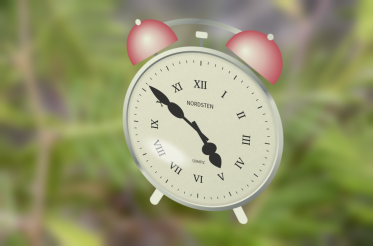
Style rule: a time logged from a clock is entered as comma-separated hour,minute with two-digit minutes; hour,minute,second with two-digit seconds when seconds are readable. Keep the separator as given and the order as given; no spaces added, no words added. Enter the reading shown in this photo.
4,51
